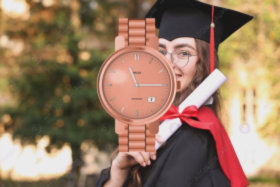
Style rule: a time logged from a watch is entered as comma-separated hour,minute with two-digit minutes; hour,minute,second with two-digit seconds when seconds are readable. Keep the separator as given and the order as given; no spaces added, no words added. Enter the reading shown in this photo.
11,15
